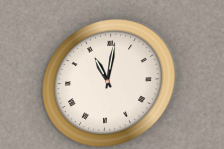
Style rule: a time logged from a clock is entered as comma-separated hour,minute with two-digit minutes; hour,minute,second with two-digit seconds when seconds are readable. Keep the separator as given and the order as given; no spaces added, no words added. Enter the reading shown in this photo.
11,01
